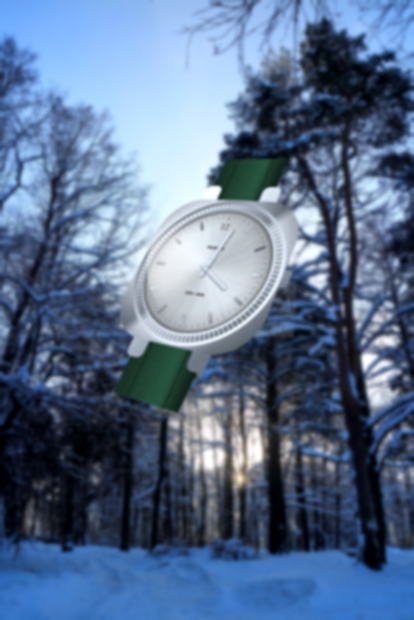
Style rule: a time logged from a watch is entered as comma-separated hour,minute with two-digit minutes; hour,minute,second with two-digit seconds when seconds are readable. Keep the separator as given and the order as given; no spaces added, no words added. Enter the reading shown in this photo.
4,02
